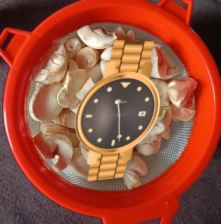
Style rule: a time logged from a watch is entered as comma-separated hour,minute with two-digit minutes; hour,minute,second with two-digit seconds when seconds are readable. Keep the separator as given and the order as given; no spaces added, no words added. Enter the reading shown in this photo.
11,28
